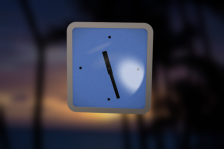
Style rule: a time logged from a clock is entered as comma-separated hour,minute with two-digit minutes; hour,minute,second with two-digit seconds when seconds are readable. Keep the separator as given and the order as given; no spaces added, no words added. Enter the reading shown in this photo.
11,27
